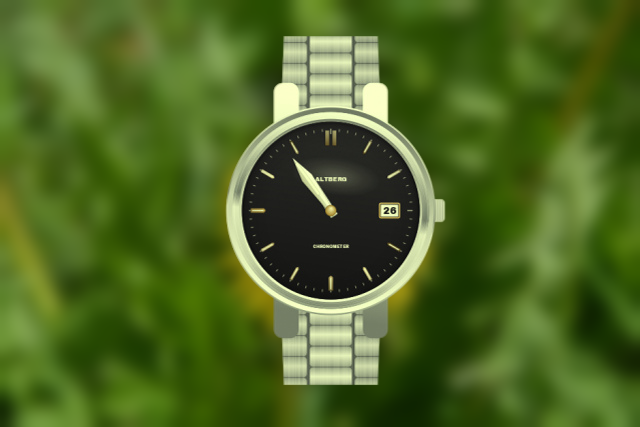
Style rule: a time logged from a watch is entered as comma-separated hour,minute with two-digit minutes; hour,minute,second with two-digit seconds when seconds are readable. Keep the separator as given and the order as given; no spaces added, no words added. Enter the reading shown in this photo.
10,54
